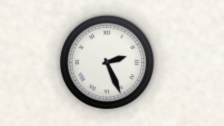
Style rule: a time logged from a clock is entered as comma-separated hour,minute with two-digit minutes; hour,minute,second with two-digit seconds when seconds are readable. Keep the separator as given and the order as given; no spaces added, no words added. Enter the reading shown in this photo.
2,26
